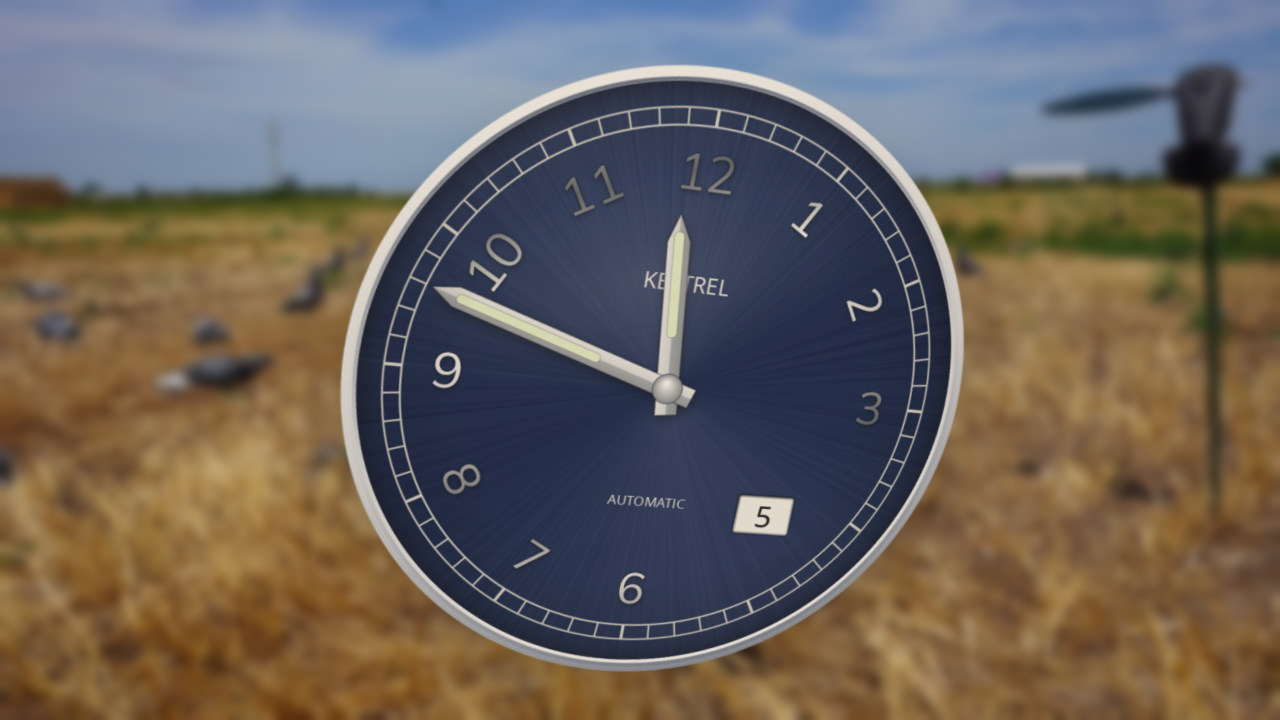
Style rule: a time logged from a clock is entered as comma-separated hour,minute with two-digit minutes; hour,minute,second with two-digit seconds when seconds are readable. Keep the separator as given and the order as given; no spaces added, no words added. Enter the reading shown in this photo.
11,48
